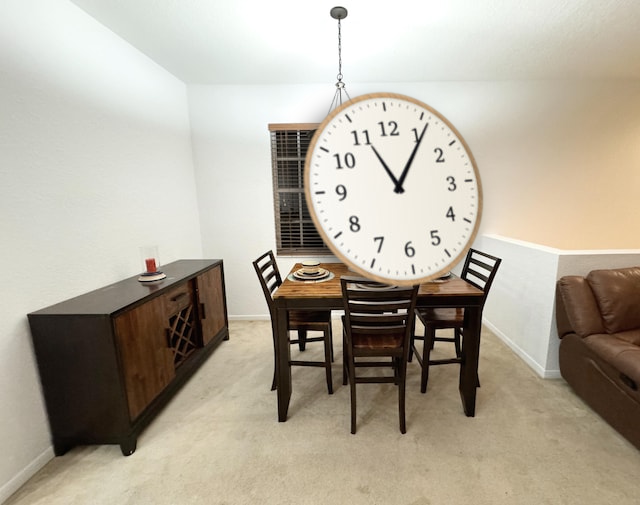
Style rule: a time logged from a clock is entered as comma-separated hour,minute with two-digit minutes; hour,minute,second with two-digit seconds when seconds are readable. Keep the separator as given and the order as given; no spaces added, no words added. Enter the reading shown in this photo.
11,06
